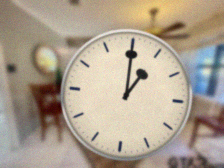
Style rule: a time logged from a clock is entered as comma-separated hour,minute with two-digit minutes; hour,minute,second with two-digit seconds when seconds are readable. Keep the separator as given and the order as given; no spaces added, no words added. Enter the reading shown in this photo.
1,00
